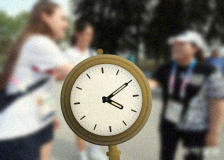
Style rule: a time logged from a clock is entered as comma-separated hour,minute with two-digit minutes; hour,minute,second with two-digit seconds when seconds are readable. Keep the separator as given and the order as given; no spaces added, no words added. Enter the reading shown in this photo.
4,10
